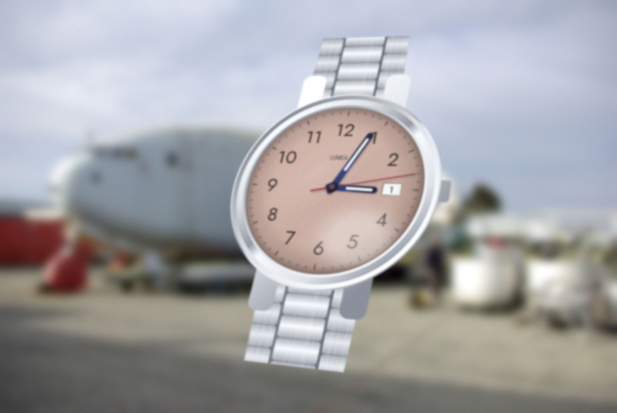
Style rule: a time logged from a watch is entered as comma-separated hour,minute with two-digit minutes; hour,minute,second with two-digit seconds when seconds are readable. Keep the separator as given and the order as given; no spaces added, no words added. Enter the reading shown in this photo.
3,04,13
